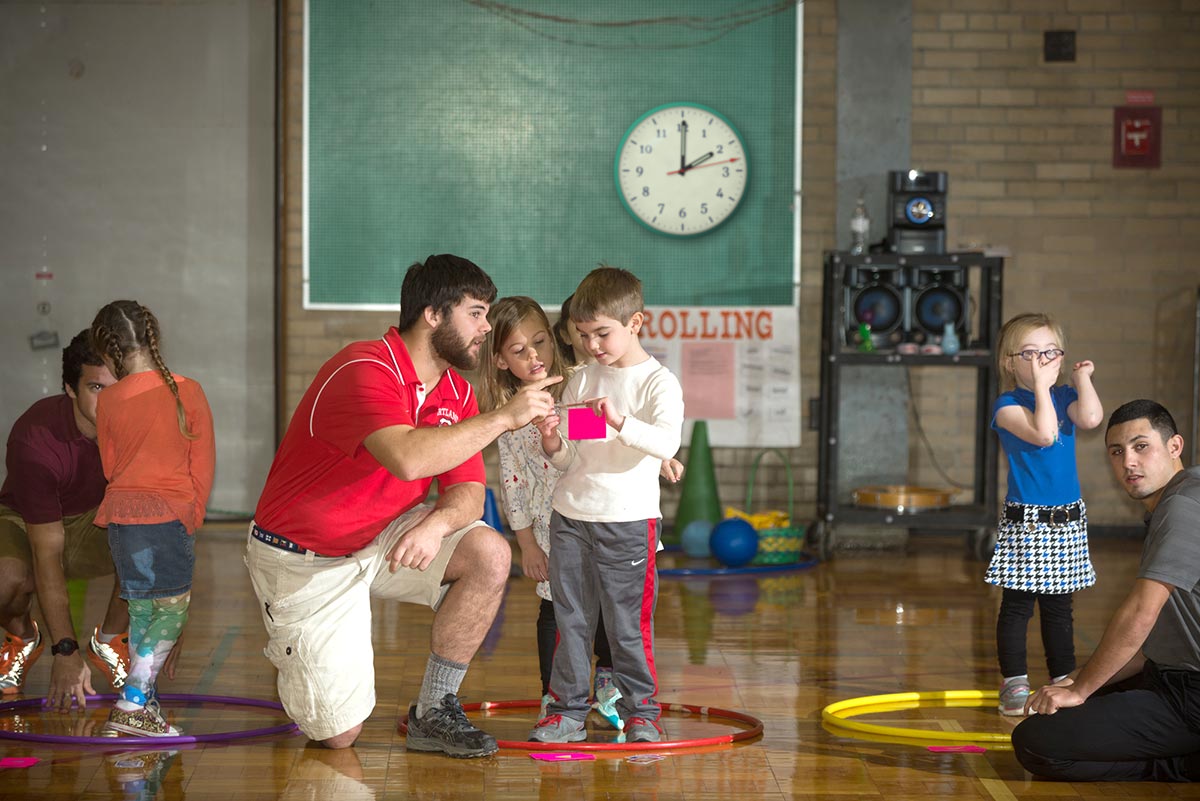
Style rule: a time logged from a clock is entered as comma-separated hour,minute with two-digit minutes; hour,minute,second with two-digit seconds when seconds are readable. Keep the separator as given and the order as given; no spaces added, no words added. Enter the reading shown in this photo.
2,00,13
